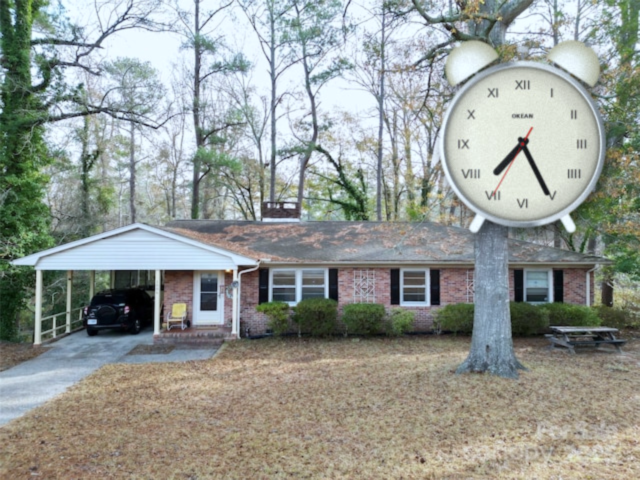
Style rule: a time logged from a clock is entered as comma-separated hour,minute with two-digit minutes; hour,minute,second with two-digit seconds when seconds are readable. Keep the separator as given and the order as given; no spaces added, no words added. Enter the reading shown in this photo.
7,25,35
